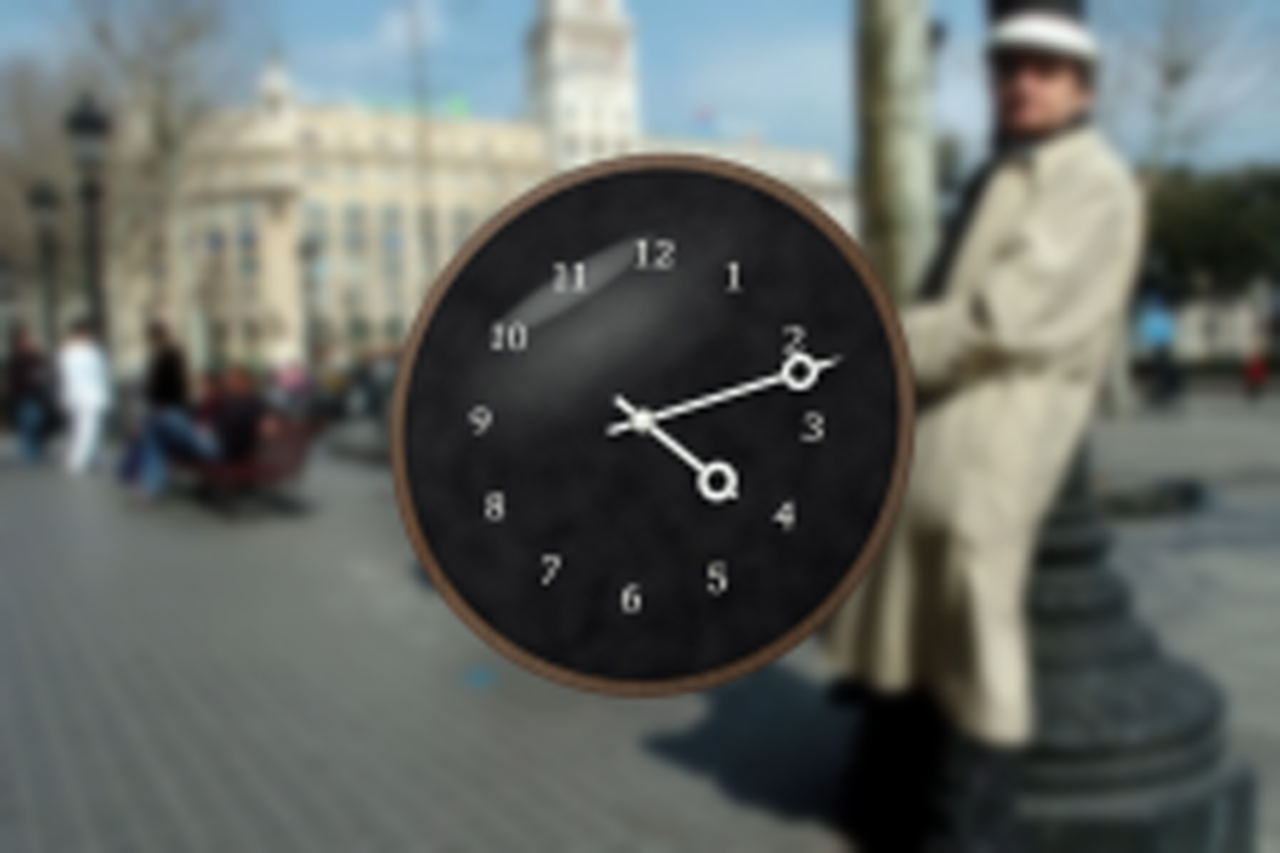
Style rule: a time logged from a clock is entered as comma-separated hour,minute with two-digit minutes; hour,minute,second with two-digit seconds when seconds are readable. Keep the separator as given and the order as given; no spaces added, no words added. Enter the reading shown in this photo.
4,12
